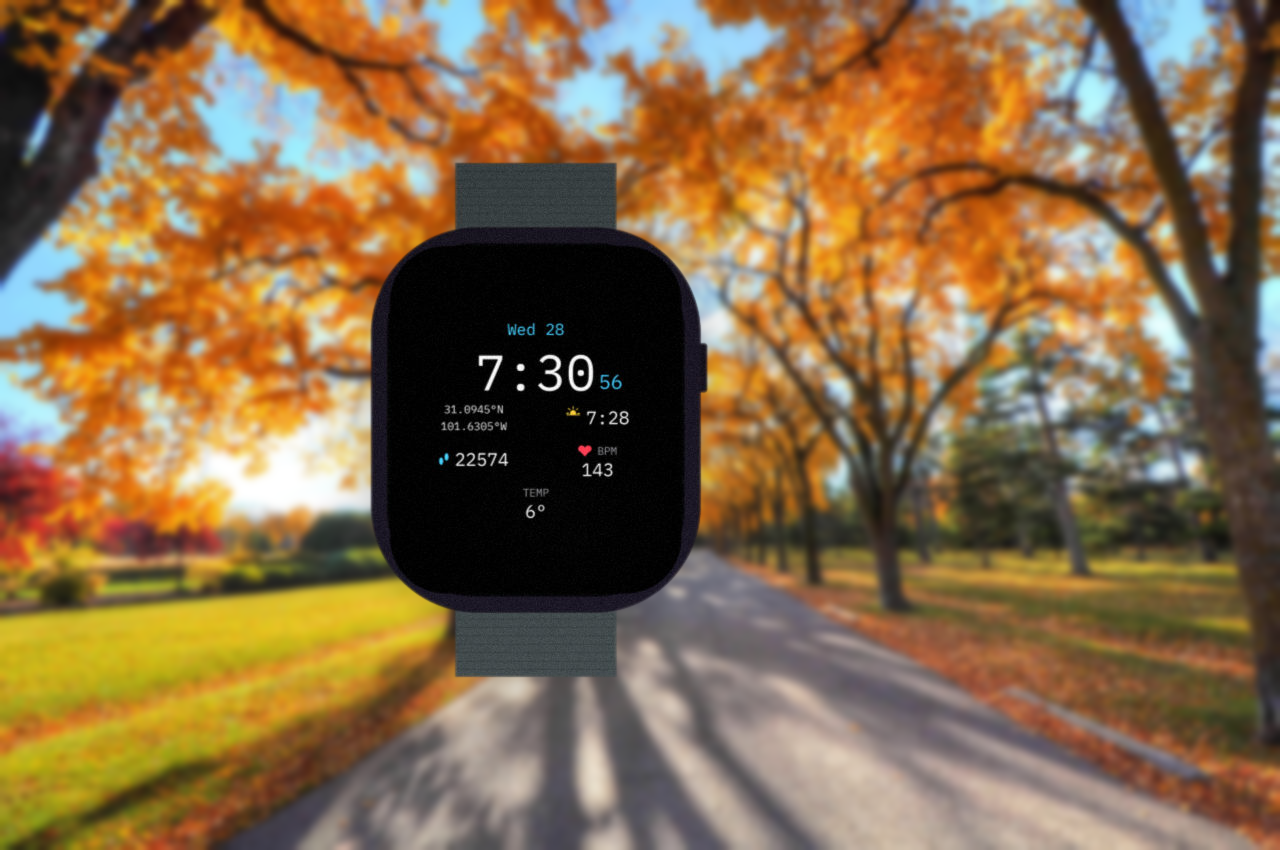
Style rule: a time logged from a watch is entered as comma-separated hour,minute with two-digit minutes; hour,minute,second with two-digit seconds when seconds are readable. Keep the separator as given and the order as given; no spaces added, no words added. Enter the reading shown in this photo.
7,30,56
